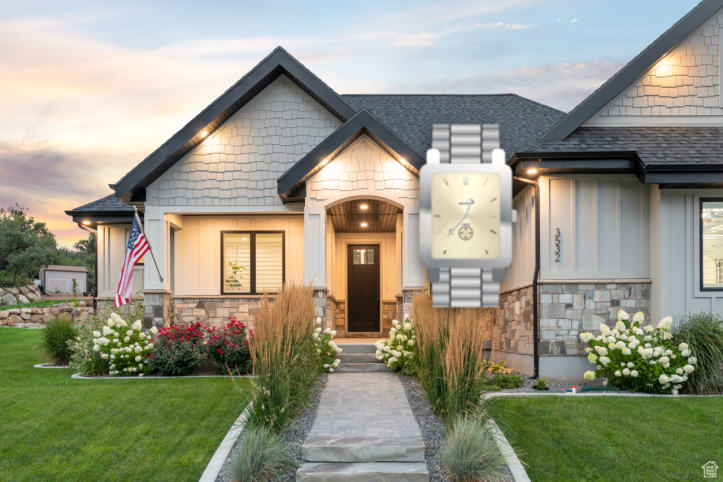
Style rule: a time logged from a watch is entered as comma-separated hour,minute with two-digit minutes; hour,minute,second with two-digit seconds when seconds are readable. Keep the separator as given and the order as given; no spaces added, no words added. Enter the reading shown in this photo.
12,37
